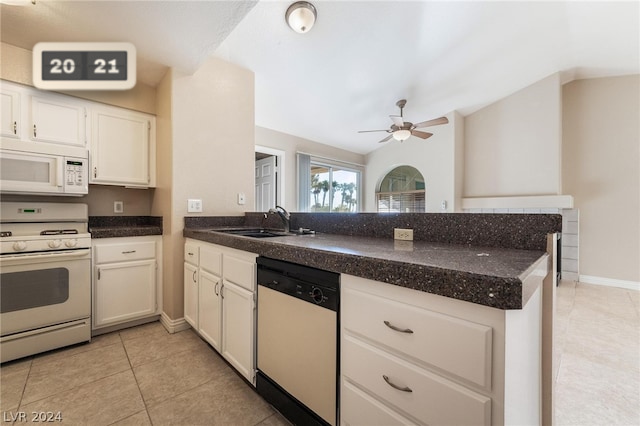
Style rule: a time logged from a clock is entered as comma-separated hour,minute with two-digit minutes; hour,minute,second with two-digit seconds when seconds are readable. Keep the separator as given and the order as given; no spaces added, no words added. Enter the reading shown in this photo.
20,21
